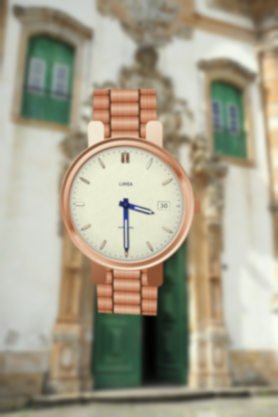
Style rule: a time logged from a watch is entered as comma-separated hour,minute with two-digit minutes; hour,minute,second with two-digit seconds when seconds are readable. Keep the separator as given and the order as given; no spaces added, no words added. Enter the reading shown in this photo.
3,30
